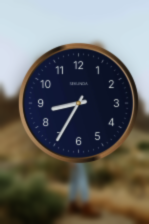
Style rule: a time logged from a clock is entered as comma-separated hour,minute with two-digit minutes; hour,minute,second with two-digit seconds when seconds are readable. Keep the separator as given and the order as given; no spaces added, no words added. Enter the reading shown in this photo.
8,35
